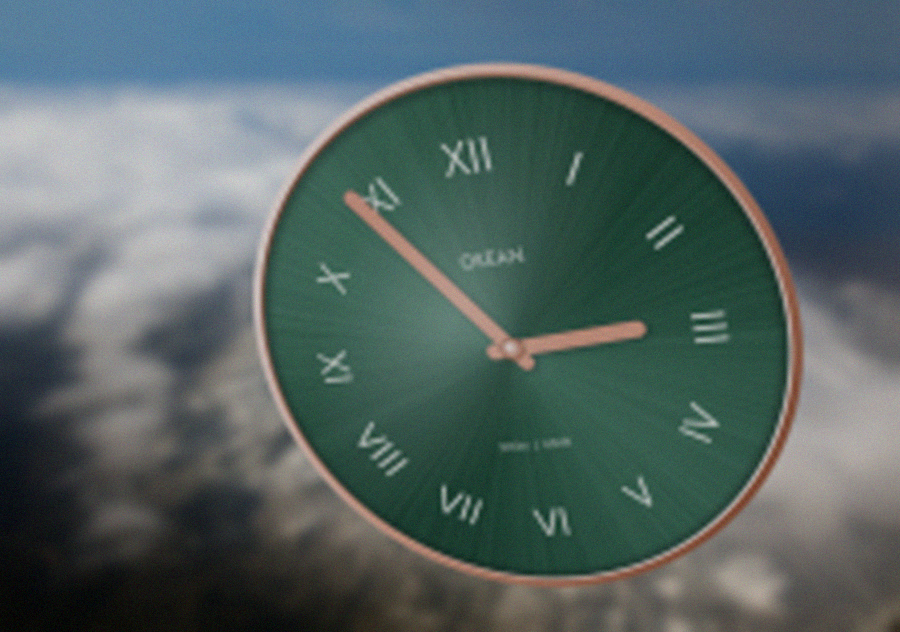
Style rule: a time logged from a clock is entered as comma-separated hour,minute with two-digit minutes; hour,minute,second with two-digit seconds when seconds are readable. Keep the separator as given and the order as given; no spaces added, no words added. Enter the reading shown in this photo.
2,54
